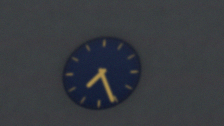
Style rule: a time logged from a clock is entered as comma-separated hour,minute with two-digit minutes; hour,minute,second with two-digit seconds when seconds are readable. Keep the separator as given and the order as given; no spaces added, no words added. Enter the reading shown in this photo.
7,26
